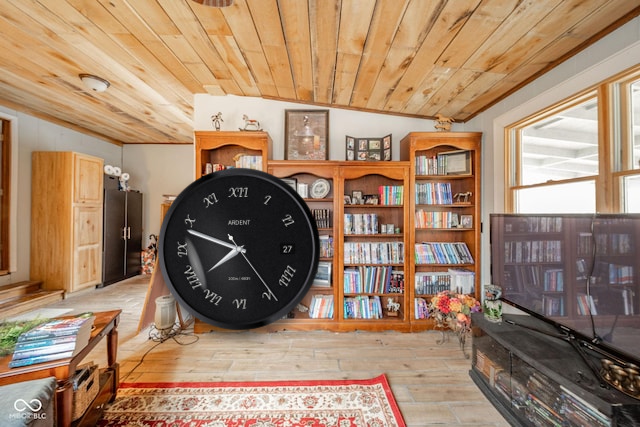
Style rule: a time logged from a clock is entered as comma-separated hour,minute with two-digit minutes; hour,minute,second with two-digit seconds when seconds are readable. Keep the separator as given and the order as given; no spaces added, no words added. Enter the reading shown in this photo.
7,48,24
